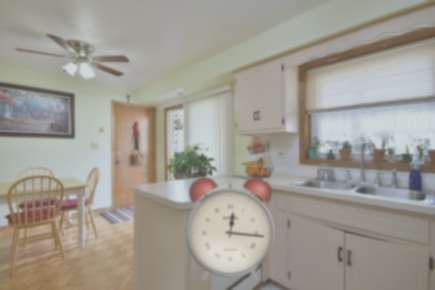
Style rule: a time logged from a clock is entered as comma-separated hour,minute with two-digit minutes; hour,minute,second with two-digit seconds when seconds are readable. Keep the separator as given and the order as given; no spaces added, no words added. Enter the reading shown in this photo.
12,16
